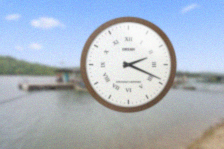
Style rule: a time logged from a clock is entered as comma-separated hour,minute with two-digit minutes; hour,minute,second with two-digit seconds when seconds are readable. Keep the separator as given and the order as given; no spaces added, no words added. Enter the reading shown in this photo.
2,19
